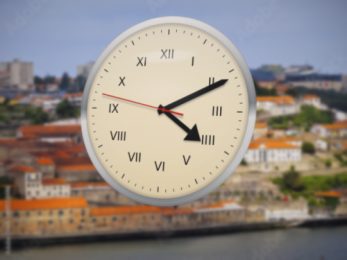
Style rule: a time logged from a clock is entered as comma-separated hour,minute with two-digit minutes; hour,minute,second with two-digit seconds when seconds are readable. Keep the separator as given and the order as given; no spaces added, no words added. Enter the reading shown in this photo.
4,10,47
